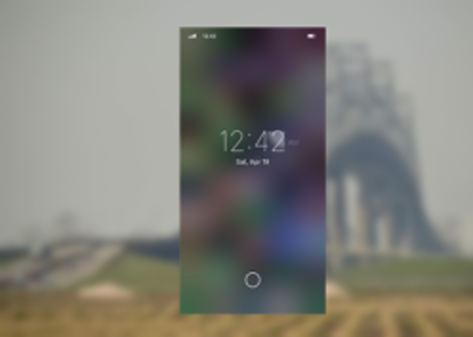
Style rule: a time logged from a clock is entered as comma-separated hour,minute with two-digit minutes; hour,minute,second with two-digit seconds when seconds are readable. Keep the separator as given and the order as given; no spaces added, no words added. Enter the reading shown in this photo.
12,42
